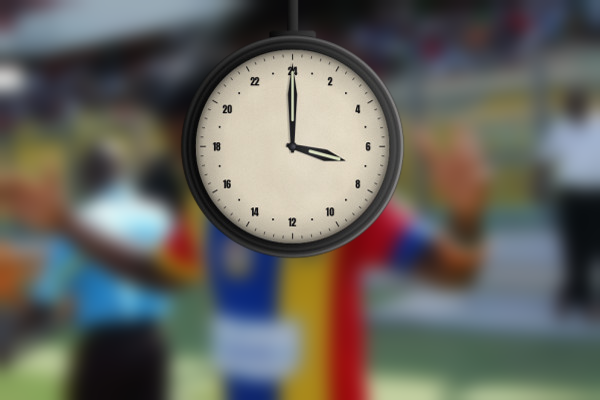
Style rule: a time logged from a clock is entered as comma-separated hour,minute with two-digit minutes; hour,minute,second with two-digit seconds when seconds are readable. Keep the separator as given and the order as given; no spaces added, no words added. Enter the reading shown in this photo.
7,00
